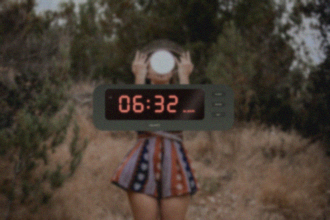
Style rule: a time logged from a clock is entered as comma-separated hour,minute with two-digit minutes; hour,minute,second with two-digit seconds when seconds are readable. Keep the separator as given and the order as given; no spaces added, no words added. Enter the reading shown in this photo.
6,32
